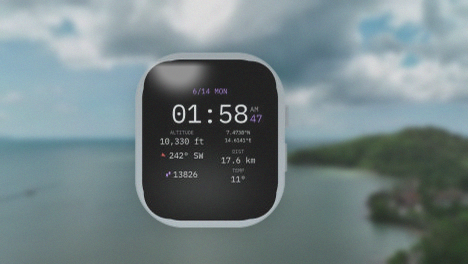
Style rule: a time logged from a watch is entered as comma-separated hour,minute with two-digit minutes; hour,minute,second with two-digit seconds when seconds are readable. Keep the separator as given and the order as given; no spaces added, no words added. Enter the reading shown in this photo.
1,58,47
